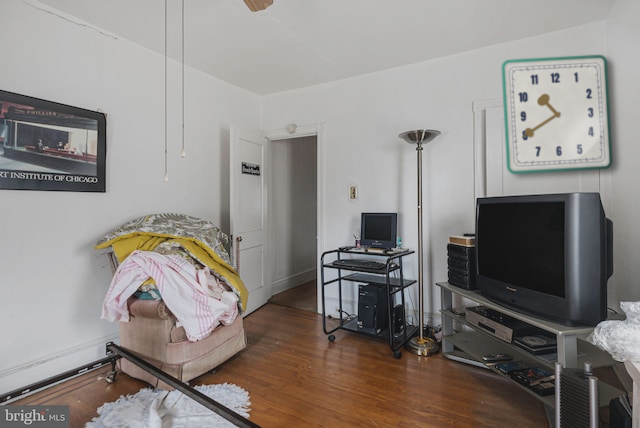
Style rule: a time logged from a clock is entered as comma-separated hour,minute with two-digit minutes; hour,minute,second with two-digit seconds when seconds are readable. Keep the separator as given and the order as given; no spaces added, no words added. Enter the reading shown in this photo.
10,40
